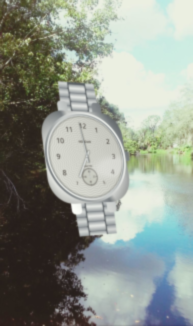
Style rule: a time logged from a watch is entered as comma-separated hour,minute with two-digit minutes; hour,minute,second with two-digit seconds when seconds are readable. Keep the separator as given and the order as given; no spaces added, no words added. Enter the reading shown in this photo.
6,59
